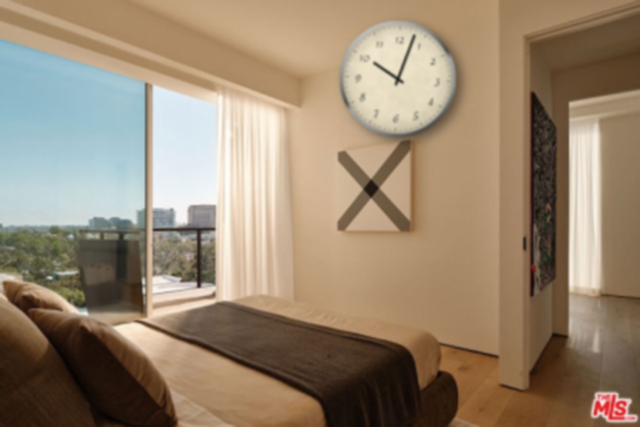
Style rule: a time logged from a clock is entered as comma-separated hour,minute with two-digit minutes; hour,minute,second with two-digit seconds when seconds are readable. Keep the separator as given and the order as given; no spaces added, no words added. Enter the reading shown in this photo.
10,03
